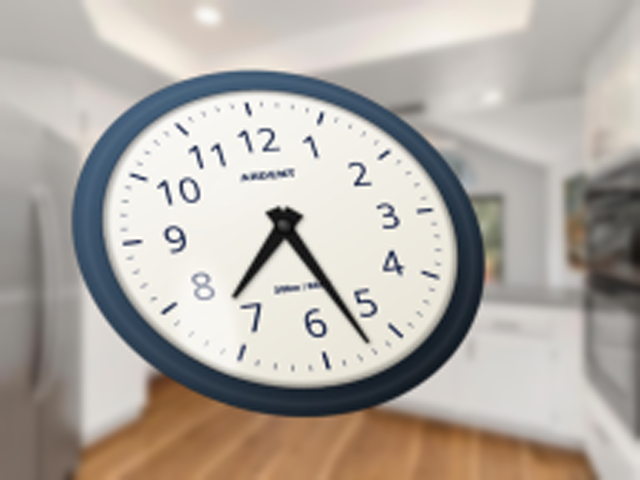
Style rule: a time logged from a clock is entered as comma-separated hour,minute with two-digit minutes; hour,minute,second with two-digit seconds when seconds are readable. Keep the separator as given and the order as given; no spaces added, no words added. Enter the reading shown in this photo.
7,27
